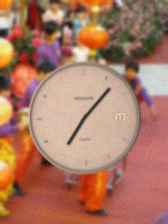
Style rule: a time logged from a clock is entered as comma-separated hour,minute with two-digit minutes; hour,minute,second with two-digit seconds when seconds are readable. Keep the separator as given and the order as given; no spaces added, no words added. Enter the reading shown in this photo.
7,07
